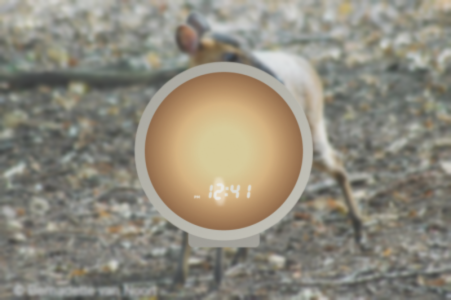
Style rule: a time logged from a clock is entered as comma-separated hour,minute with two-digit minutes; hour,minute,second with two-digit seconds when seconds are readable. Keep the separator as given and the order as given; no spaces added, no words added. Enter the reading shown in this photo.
12,41
